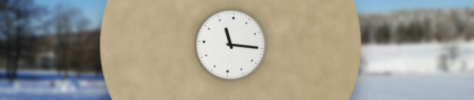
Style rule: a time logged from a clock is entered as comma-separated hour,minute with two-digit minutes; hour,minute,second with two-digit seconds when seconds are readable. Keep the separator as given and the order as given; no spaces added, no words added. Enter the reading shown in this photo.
11,15
